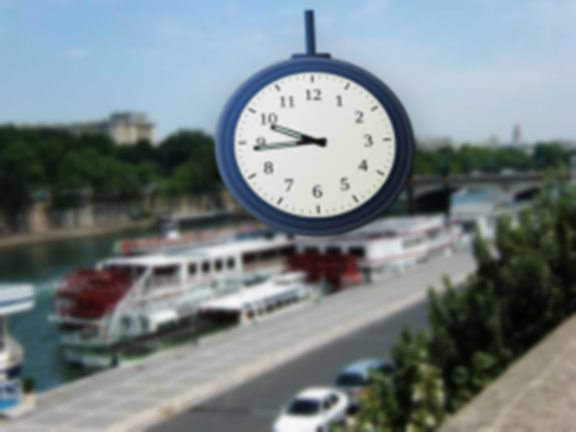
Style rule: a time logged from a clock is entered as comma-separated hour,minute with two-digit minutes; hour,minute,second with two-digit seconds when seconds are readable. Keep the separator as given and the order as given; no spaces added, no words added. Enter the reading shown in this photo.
9,44
